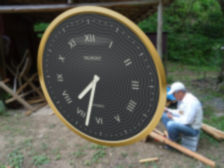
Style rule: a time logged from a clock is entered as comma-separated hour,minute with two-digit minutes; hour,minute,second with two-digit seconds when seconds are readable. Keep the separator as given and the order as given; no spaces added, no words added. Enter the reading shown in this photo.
7,33
